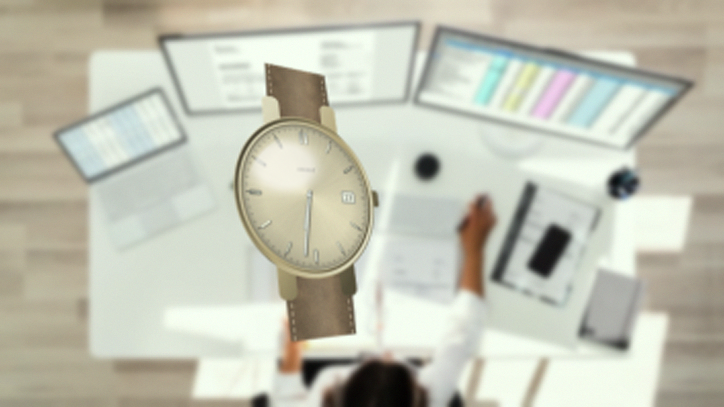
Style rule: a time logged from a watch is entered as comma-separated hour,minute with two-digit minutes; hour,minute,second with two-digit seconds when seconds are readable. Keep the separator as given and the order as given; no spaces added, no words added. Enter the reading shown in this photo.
6,32
